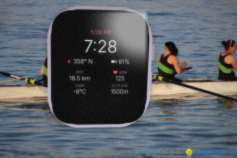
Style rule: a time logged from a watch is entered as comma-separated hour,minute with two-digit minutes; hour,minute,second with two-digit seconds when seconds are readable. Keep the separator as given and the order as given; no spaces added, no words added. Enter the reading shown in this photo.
7,28
